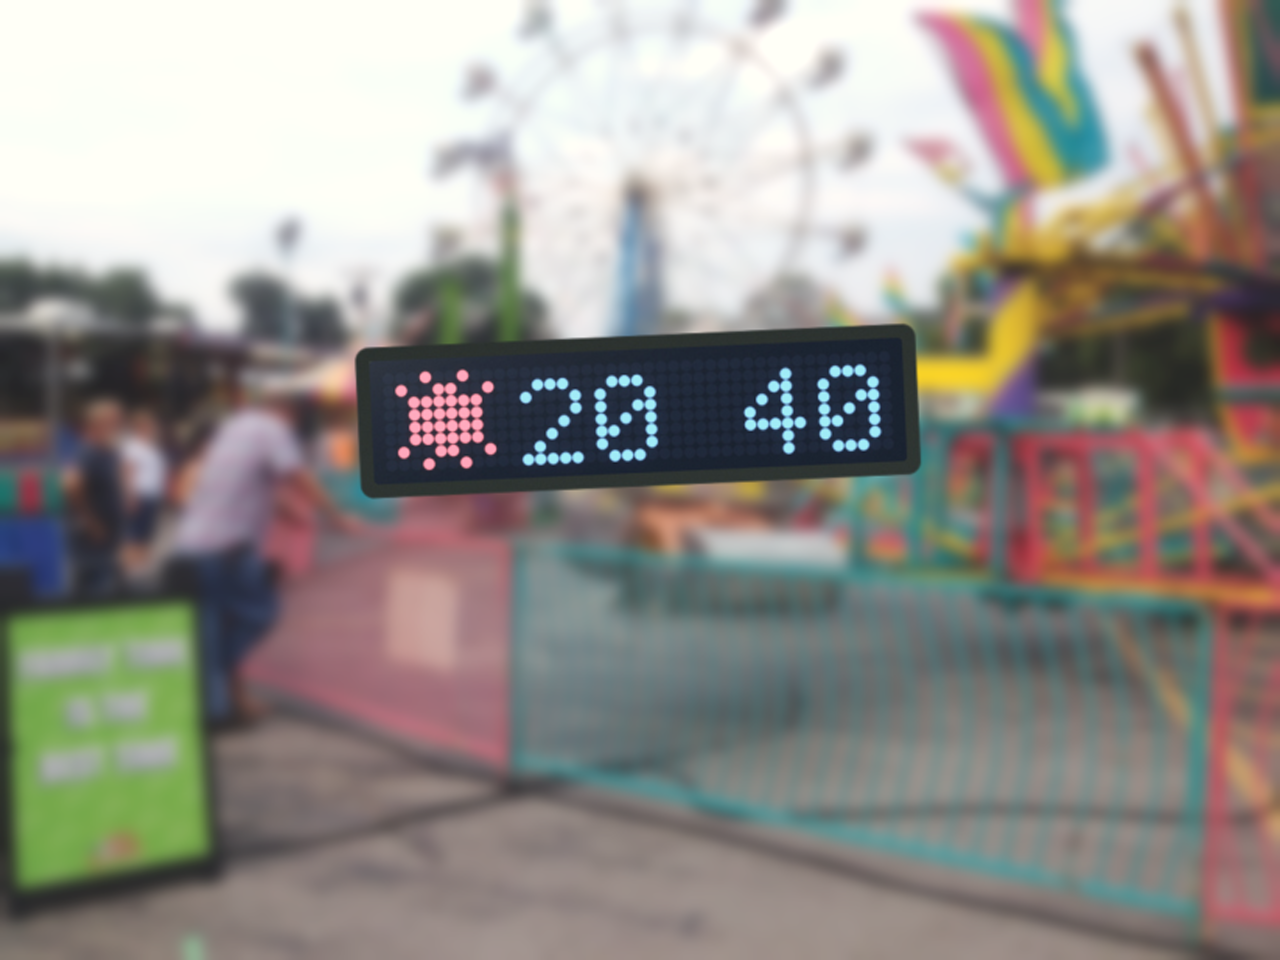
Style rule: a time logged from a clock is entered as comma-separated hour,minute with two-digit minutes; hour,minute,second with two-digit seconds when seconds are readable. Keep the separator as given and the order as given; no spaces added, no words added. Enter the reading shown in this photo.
20,40
